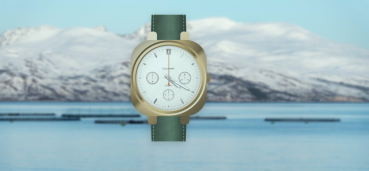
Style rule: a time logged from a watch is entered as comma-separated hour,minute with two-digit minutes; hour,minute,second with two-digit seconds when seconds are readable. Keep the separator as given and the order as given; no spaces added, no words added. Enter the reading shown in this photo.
4,20
